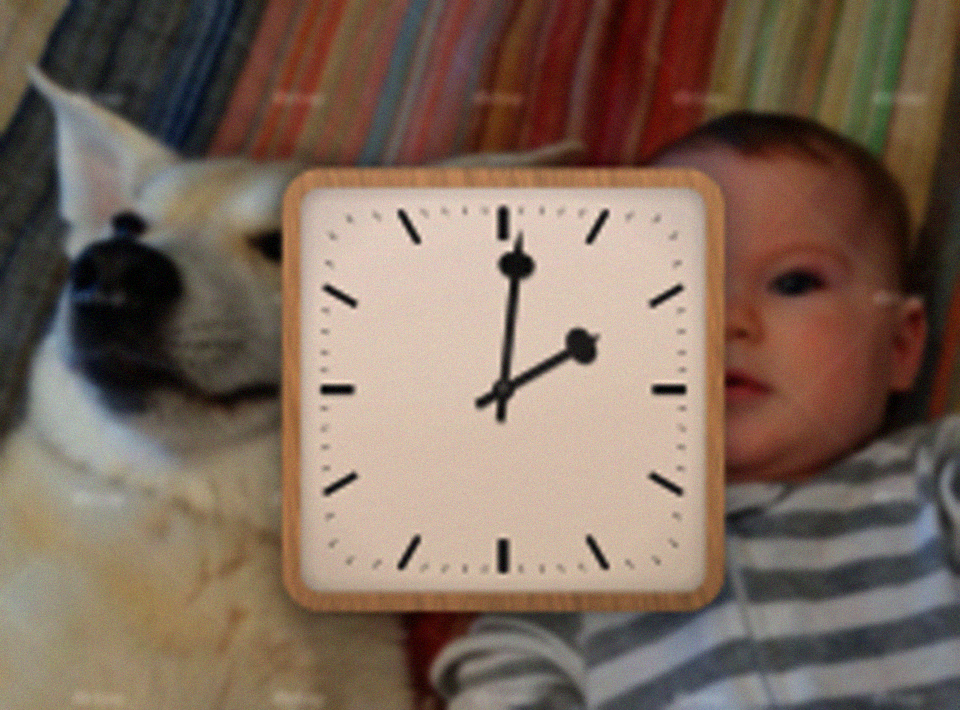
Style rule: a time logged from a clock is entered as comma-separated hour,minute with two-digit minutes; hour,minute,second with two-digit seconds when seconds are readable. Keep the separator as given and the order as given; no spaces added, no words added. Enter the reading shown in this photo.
2,01
